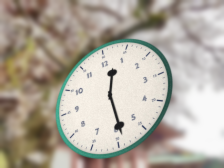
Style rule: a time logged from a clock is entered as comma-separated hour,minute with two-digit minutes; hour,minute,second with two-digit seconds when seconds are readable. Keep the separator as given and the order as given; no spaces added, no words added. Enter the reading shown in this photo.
12,29
